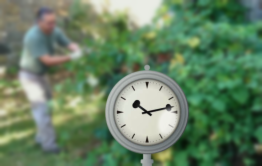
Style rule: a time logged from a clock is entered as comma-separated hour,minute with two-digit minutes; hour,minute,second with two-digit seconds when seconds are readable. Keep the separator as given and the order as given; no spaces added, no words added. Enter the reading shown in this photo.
10,13
